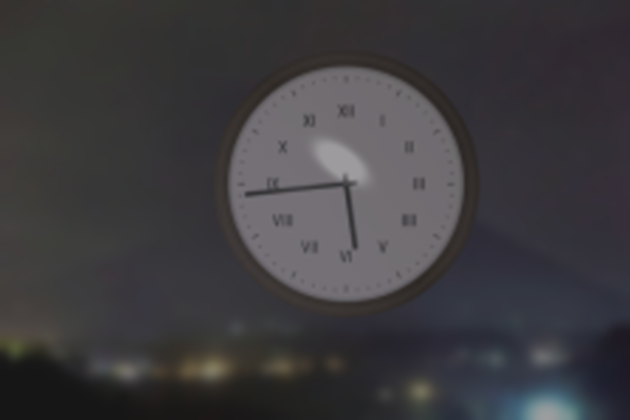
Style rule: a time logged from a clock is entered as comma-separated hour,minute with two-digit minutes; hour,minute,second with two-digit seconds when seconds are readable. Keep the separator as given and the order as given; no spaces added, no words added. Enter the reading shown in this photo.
5,44
